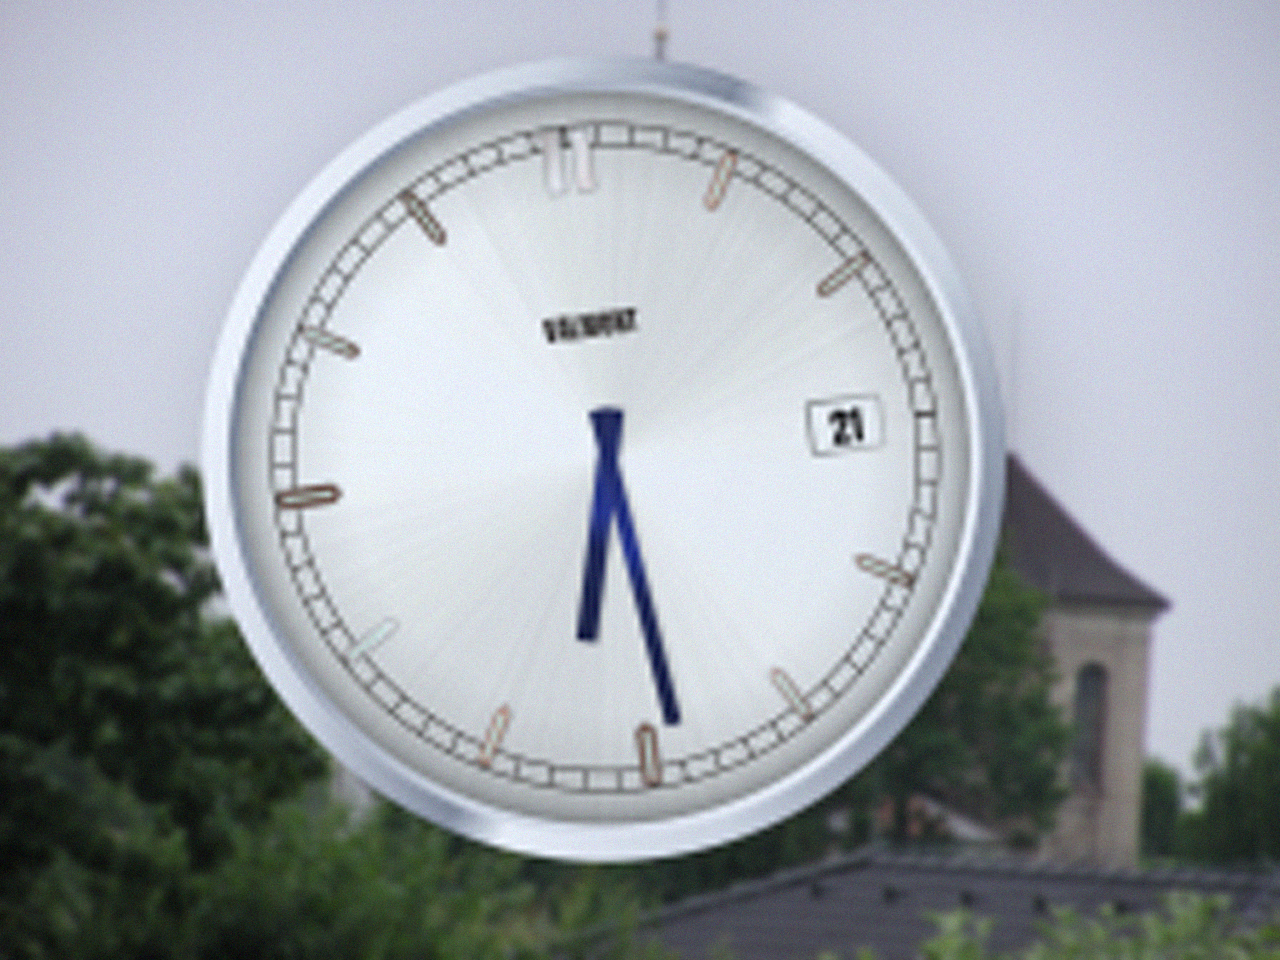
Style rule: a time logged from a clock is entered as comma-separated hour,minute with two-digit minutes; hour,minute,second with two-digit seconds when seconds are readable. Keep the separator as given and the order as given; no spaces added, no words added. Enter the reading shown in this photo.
6,29
